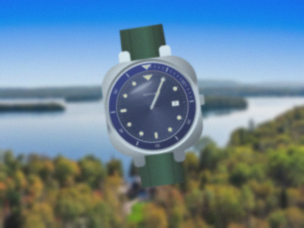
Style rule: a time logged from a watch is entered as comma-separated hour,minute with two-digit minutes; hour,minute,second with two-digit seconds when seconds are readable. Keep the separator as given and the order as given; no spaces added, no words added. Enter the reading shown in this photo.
1,05
